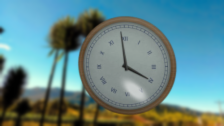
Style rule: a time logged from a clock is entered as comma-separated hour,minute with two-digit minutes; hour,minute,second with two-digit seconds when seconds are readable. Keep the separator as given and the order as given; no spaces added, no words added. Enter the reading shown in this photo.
3,59
